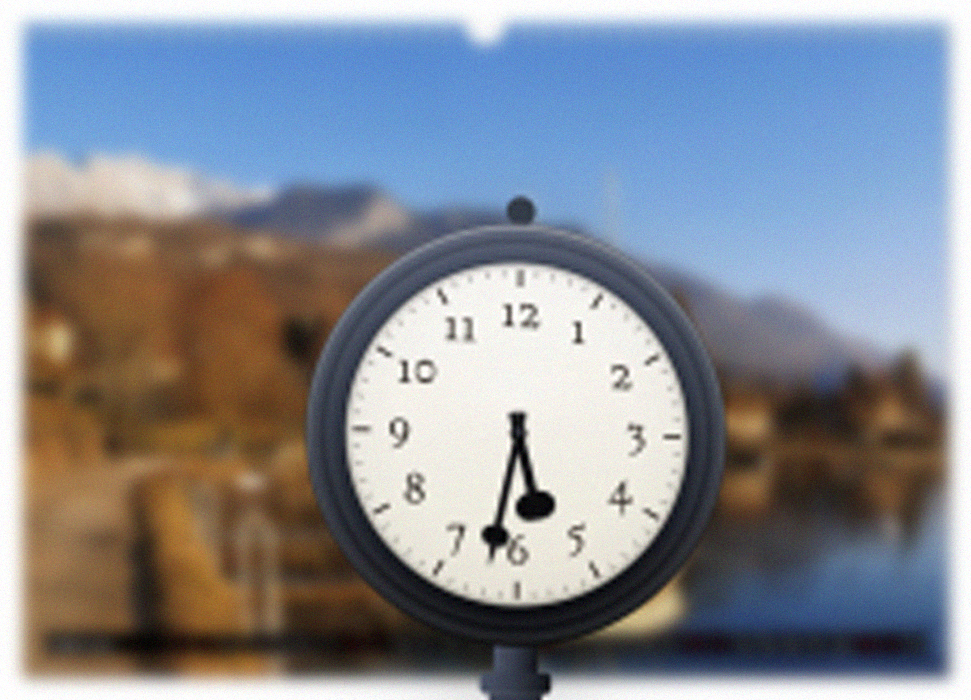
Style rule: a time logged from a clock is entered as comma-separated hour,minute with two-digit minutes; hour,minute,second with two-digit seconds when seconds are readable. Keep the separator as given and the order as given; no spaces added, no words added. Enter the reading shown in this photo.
5,32
